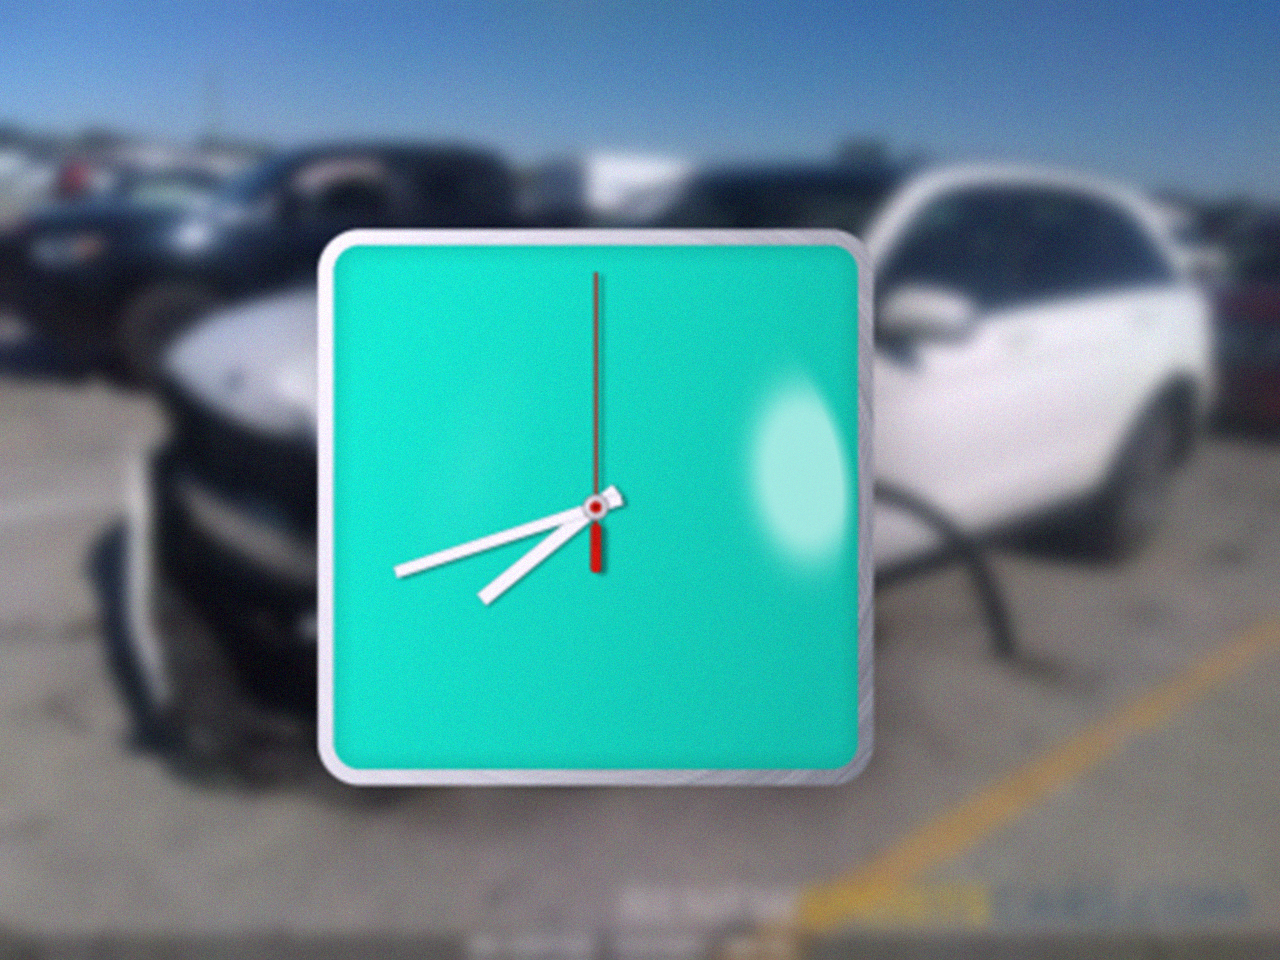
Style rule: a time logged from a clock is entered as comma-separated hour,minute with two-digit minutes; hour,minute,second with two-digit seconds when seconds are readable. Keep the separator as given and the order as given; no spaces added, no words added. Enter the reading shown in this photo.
7,42,00
